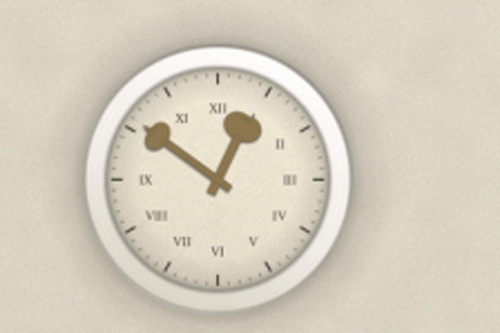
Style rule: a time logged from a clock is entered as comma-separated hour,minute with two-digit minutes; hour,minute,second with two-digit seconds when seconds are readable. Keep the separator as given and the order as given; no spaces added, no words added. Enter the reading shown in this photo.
12,51
